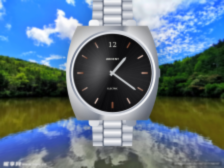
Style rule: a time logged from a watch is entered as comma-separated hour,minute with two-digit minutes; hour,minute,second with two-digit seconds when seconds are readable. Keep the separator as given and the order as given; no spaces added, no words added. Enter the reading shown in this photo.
1,21
